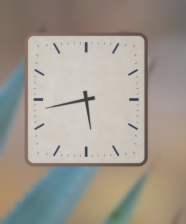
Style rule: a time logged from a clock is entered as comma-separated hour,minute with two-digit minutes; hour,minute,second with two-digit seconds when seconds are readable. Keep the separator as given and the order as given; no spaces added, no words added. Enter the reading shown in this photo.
5,43
